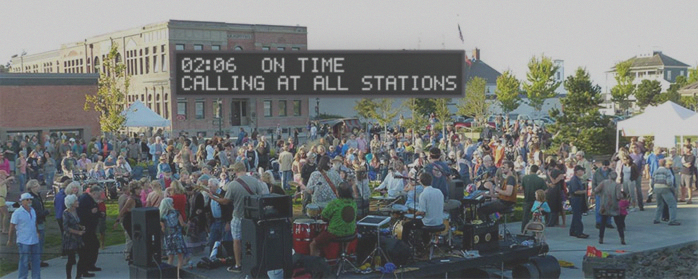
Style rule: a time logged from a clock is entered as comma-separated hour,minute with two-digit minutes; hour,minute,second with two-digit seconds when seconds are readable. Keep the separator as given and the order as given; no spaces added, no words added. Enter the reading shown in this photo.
2,06
